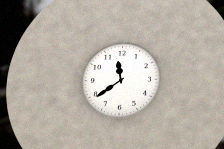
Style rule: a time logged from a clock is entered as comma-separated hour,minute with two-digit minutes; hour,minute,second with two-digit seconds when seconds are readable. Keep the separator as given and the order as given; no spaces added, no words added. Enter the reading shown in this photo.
11,39
